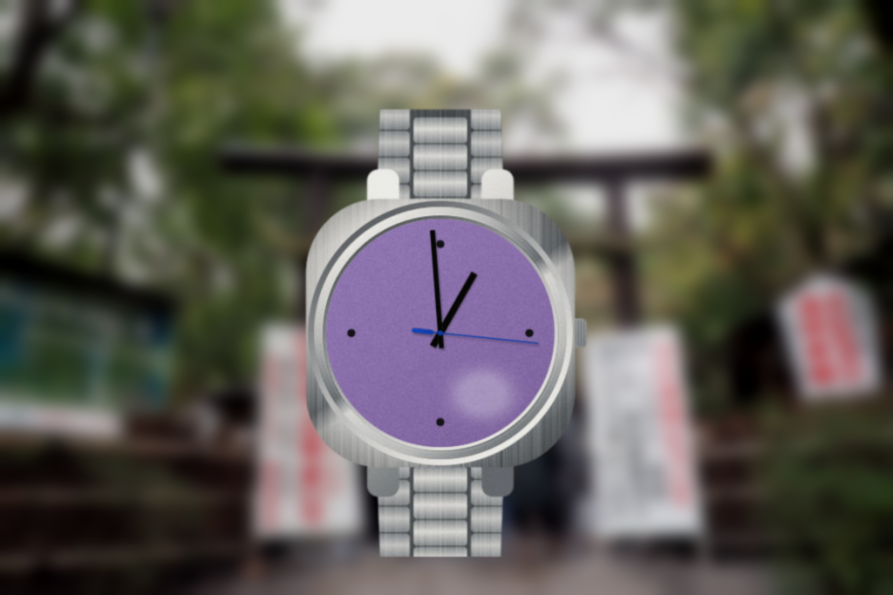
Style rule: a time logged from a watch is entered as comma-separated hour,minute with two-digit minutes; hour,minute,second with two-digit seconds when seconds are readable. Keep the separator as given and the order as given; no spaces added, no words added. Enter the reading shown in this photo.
12,59,16
